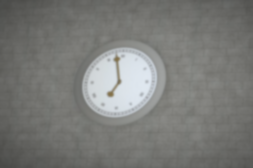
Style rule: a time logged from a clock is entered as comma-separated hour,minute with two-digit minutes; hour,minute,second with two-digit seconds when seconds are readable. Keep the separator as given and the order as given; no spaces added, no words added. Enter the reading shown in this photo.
6,58
